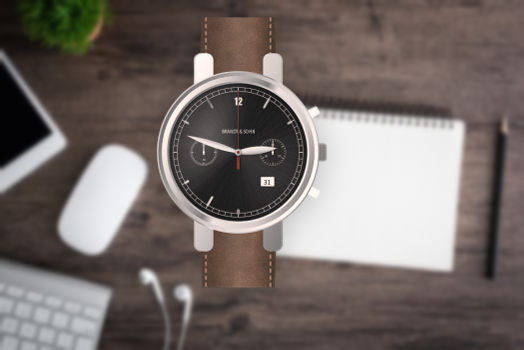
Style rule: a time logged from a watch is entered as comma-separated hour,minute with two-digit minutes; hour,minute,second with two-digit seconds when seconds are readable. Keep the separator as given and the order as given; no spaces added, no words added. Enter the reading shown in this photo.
2,48
